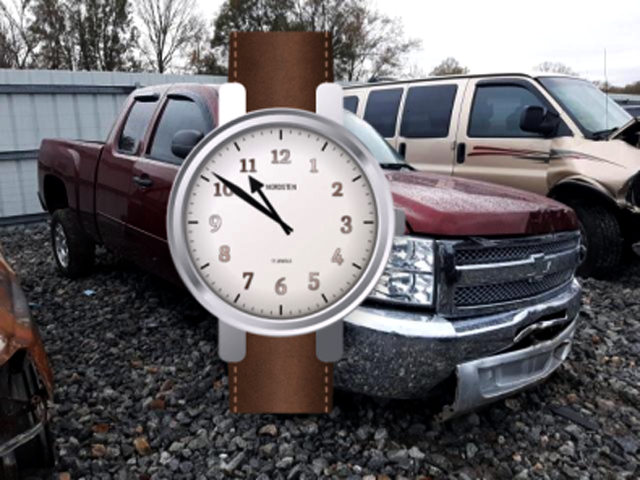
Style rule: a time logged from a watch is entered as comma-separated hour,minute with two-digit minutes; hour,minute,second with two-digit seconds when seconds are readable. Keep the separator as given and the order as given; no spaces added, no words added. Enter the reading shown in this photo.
10,51
